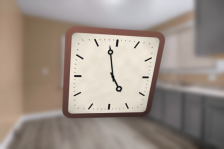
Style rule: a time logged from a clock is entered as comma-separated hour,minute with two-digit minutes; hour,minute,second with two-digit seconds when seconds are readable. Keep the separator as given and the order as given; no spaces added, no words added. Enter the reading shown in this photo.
4,58
